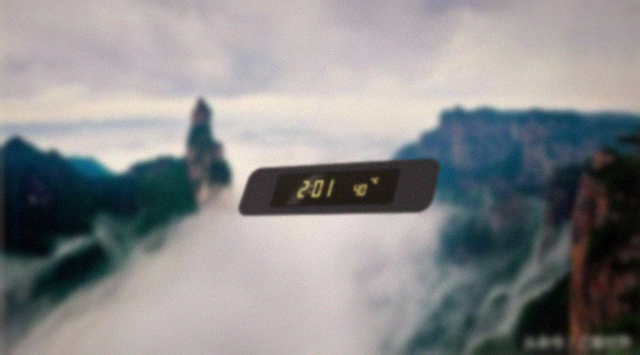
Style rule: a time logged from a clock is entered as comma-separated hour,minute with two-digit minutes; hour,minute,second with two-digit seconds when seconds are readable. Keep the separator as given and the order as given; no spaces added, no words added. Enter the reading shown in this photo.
2,01
